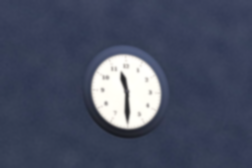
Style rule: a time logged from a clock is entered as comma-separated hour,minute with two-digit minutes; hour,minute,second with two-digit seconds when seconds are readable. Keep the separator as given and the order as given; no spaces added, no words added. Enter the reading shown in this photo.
11,30
